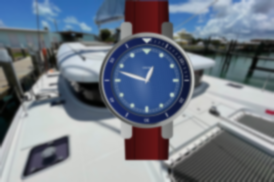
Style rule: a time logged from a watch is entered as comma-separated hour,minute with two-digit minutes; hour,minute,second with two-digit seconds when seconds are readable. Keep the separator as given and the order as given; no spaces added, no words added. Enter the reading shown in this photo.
12,48
